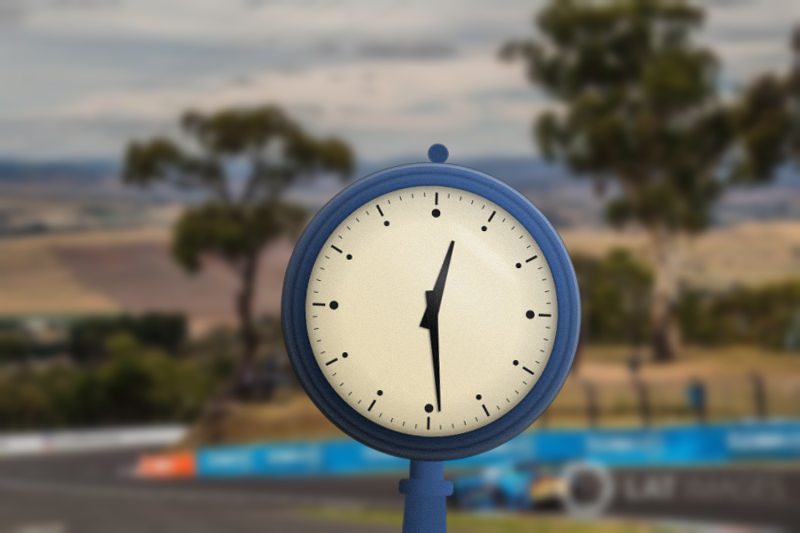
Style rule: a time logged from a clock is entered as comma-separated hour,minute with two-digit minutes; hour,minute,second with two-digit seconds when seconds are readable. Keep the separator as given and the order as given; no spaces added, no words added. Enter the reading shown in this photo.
12,29
